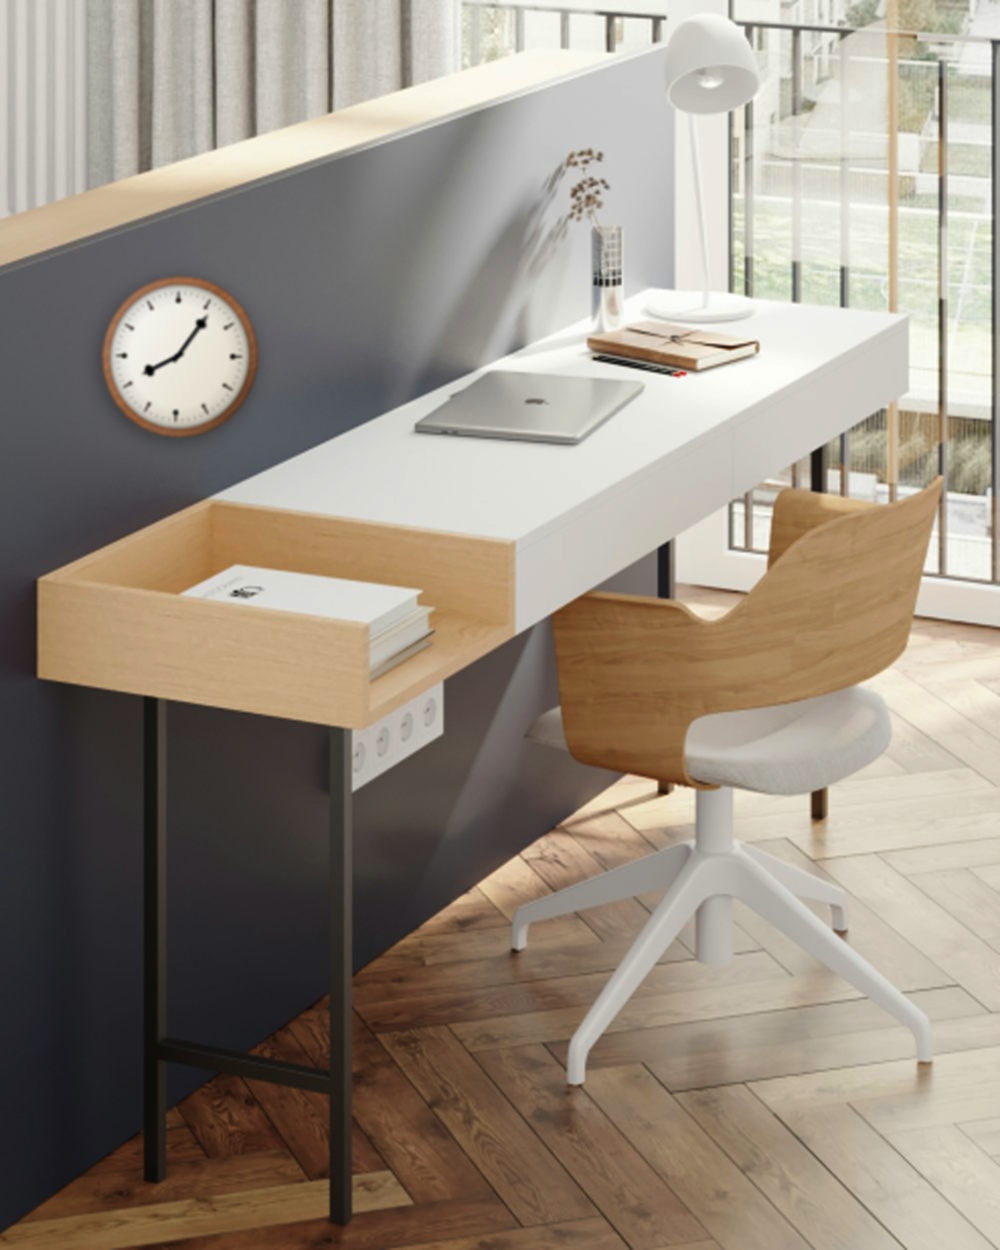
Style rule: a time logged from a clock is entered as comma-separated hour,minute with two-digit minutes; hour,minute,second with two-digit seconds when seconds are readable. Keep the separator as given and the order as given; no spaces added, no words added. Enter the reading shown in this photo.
8,06
